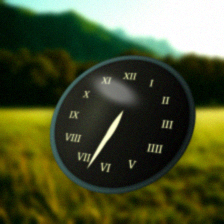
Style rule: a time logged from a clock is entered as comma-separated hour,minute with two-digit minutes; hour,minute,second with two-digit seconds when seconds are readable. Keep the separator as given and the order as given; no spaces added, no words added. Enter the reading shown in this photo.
6,33
